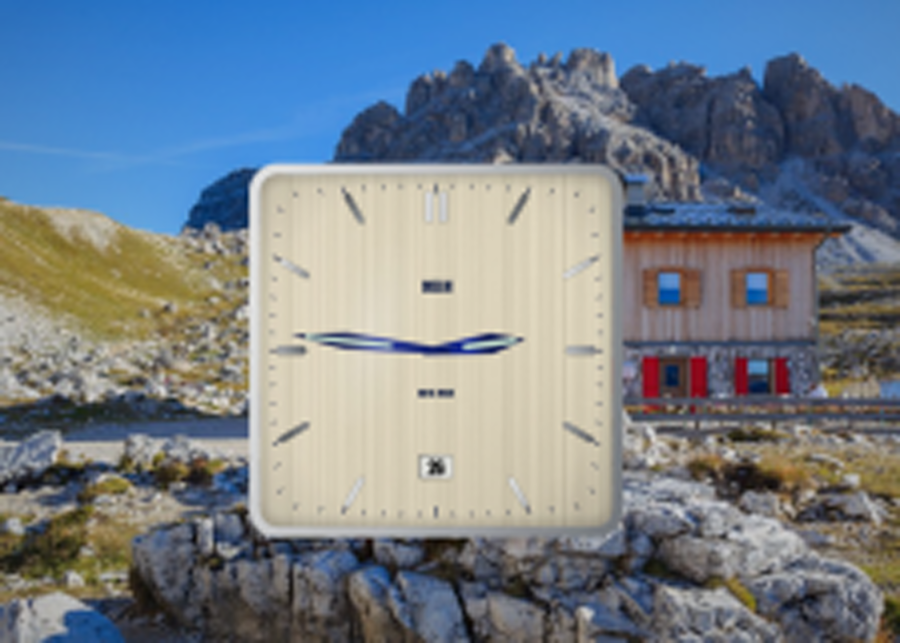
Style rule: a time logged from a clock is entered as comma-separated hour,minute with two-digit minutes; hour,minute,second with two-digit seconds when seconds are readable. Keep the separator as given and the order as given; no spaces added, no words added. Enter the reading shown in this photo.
2,46
